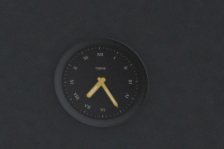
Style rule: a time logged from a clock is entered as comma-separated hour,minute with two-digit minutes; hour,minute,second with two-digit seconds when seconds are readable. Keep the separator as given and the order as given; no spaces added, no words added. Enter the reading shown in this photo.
7,25
